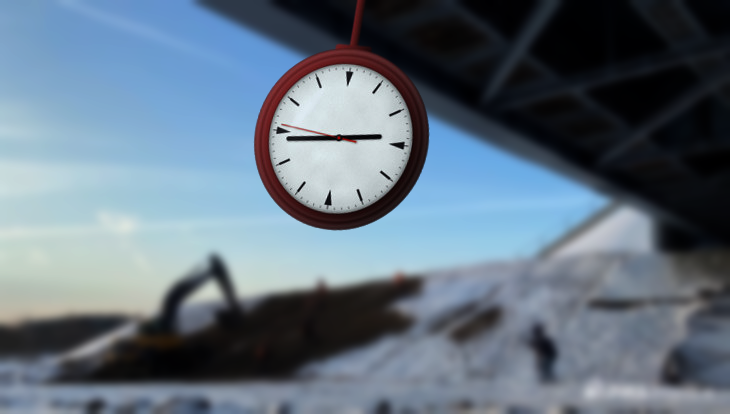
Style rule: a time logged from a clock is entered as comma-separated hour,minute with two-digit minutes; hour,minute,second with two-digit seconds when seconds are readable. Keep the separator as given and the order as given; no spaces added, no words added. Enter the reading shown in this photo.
2,43,46
